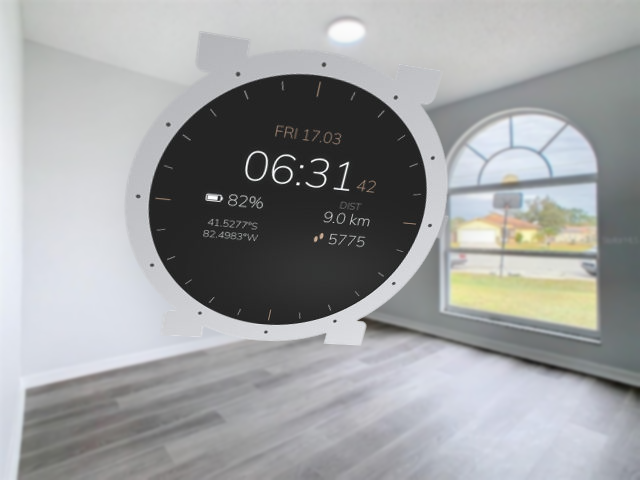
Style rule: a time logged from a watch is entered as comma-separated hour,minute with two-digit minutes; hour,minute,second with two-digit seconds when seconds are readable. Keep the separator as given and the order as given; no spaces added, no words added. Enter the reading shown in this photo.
6,31,42
